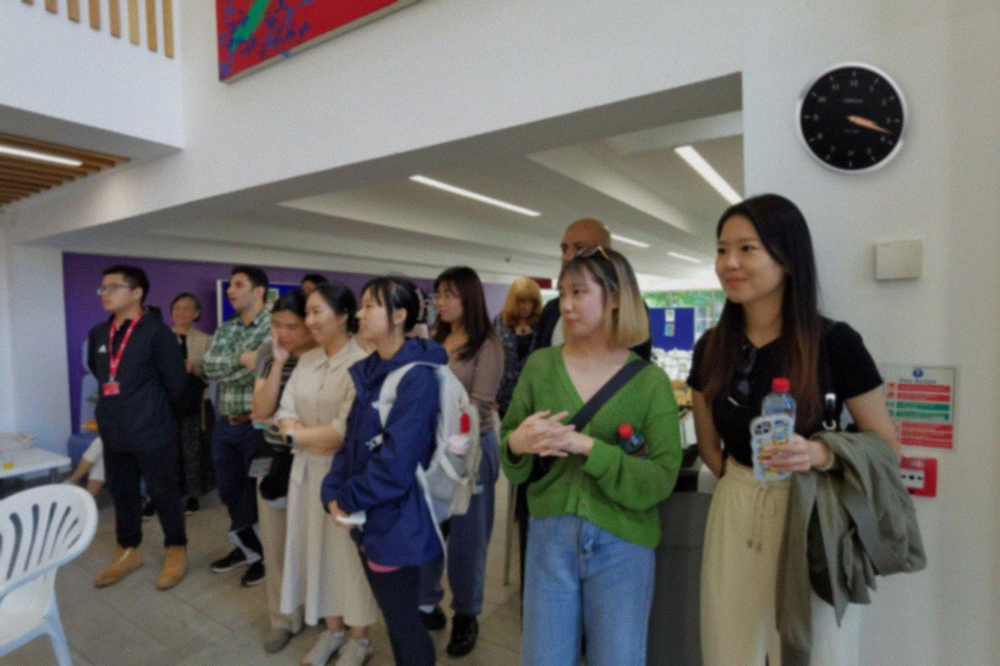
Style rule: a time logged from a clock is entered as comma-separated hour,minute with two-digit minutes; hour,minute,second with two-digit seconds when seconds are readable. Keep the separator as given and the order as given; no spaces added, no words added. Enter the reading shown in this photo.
3,18
